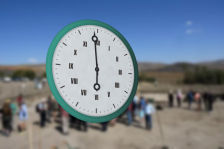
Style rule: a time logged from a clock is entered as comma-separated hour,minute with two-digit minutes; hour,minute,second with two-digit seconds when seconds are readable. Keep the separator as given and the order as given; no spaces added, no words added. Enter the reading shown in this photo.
5,59
